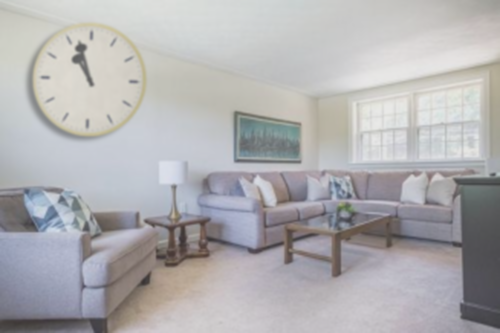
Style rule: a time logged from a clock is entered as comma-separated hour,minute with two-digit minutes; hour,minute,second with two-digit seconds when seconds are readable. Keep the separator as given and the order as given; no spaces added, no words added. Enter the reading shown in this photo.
10,57
